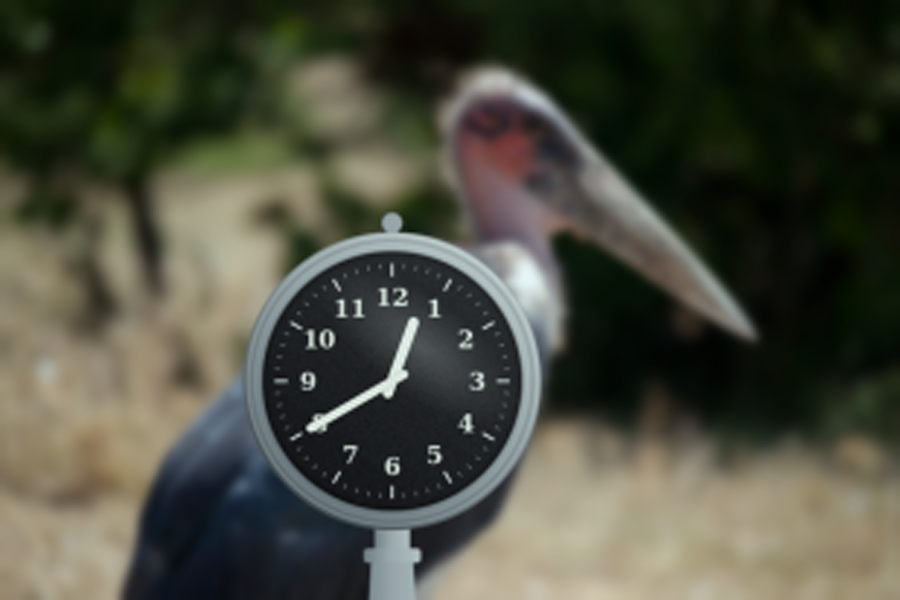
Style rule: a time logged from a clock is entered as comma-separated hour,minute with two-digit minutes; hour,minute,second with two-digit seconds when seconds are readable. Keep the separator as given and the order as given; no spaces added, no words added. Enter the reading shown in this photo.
12,40
